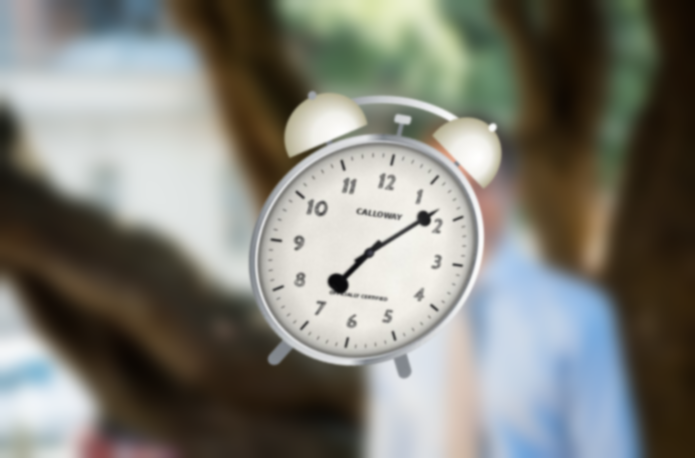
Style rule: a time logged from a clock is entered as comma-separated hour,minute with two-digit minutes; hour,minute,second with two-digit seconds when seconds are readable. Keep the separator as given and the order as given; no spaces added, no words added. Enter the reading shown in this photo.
7,08
